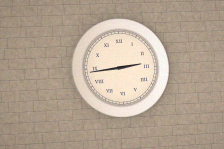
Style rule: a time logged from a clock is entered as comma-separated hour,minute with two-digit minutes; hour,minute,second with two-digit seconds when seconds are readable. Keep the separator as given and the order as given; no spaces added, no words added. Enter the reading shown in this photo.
2,44
